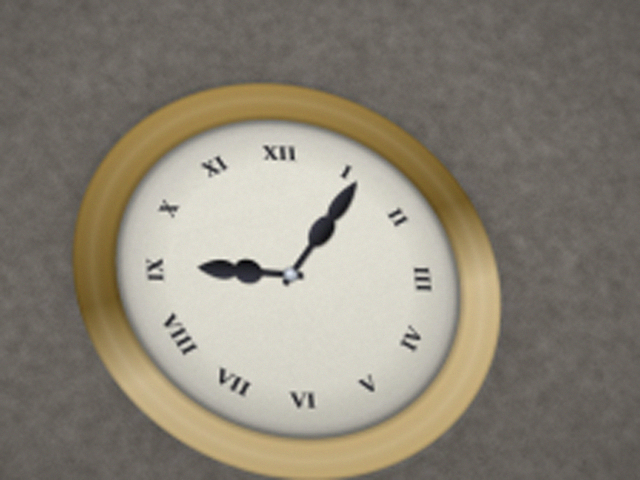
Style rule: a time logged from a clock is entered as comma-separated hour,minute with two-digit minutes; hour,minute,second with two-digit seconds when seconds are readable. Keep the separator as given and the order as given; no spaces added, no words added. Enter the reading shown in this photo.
9,06
